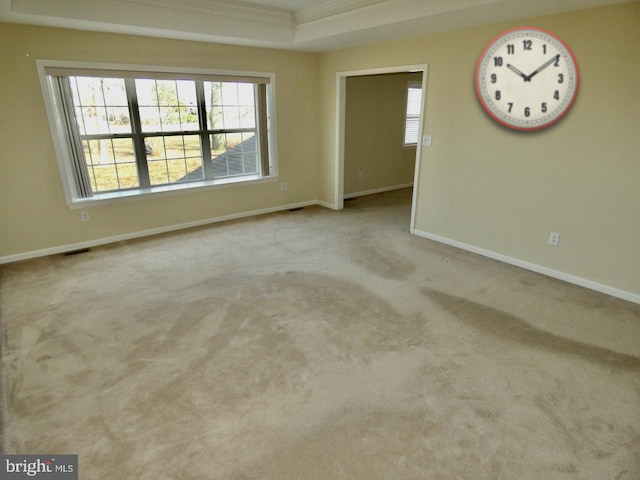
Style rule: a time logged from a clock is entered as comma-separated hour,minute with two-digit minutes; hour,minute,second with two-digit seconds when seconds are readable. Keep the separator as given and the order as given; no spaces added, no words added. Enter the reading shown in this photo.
10,09
